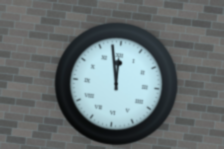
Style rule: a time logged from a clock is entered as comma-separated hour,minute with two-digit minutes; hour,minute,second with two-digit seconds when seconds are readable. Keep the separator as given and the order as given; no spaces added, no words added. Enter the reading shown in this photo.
11,58
